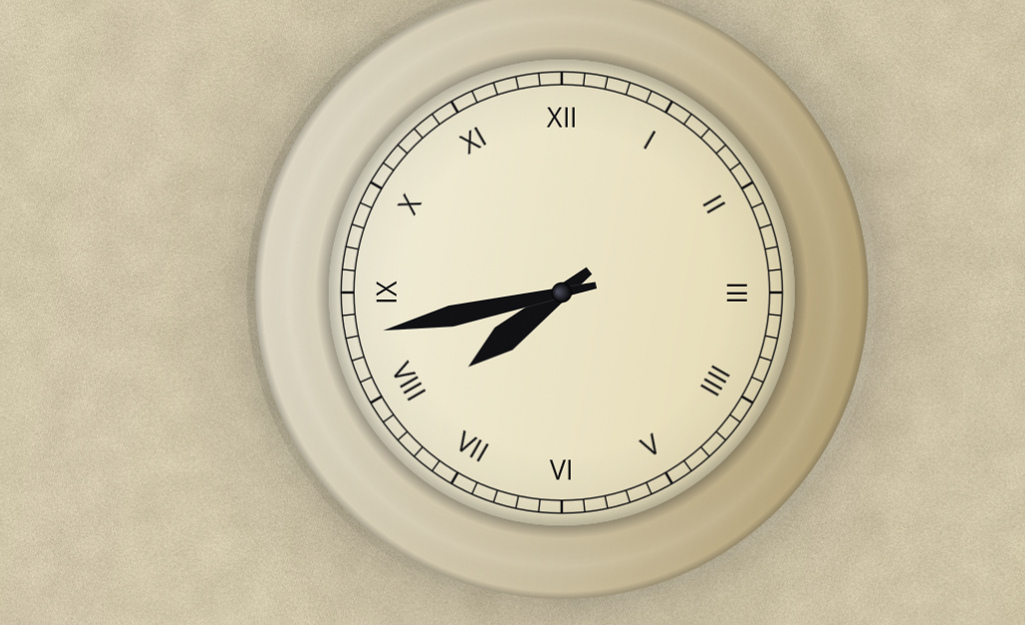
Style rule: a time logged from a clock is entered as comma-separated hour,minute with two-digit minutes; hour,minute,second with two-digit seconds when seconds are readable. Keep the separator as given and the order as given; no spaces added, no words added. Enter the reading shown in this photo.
7,43
